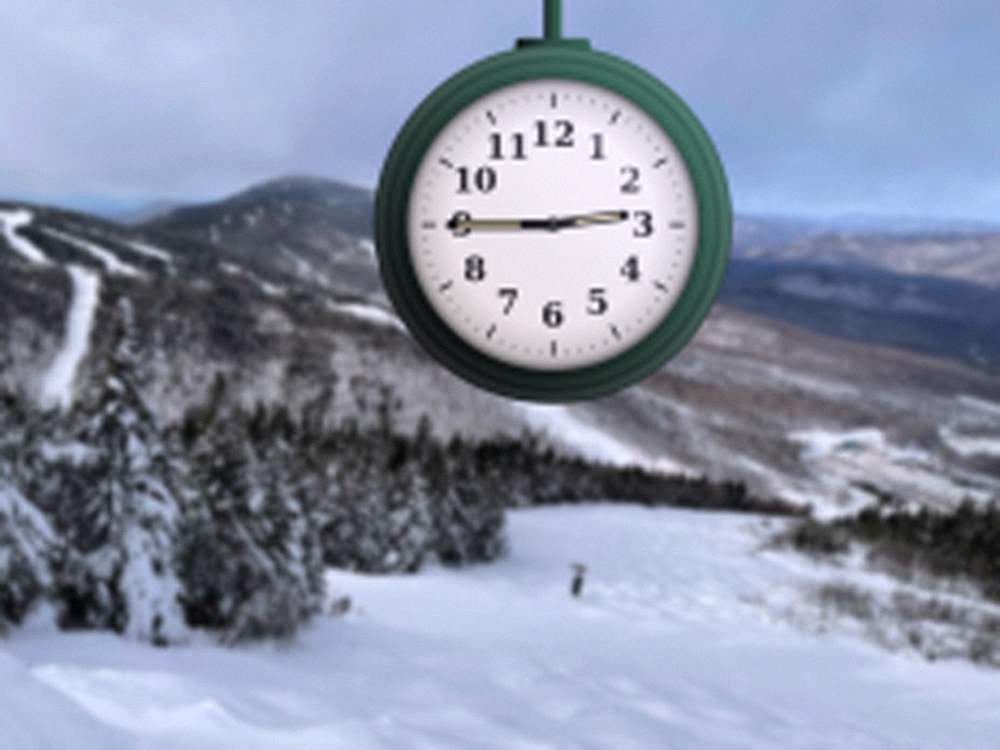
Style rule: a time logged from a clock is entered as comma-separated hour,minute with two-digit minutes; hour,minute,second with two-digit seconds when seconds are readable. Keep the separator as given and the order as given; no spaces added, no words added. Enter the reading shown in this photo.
2,45
